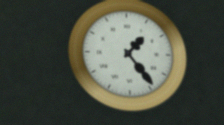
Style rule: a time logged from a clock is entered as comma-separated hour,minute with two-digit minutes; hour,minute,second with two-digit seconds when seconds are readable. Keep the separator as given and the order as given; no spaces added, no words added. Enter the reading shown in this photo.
1,24
